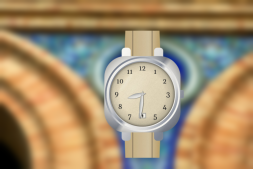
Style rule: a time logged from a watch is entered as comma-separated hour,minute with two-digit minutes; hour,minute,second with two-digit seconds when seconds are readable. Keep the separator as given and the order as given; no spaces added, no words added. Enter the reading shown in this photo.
8,31
